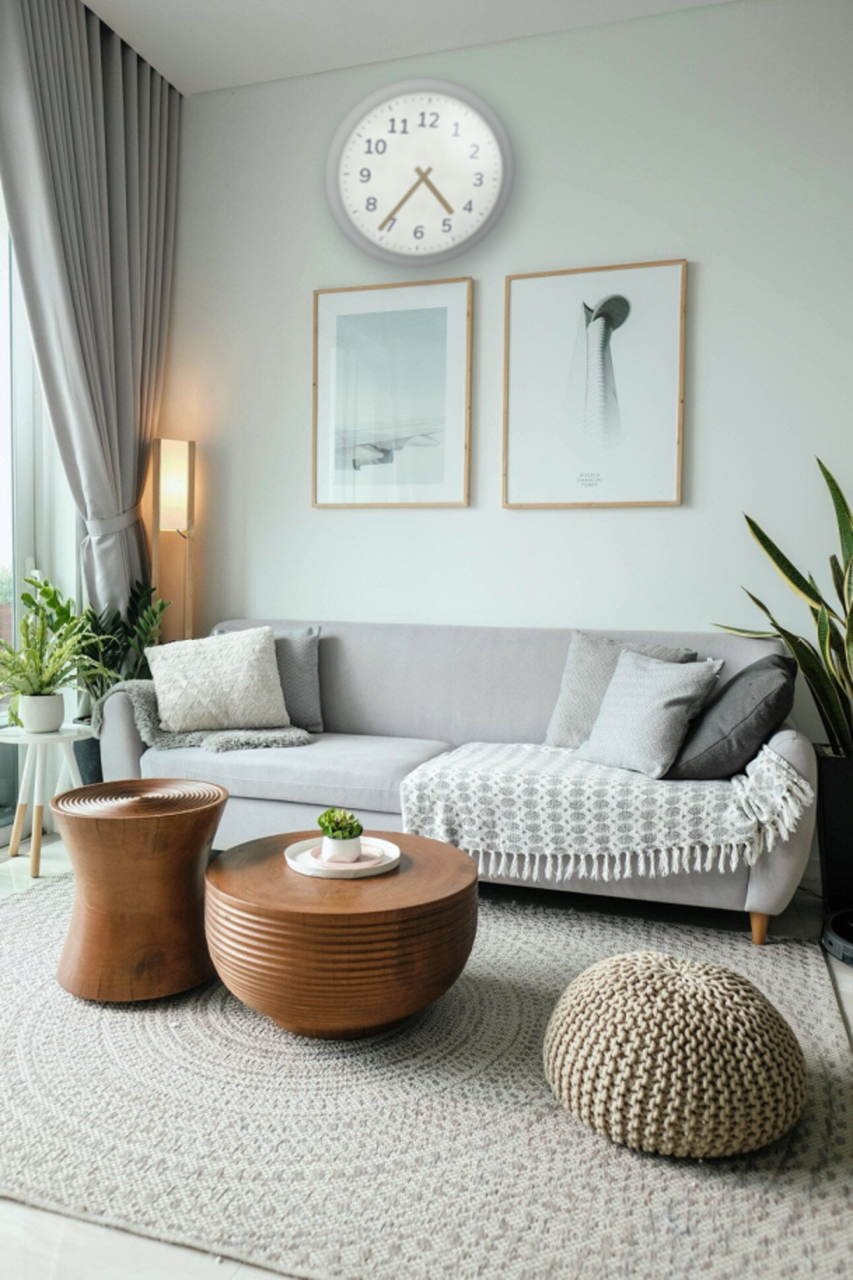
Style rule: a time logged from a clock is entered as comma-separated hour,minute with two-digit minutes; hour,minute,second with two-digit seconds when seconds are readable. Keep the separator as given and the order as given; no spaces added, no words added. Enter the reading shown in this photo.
4,36
